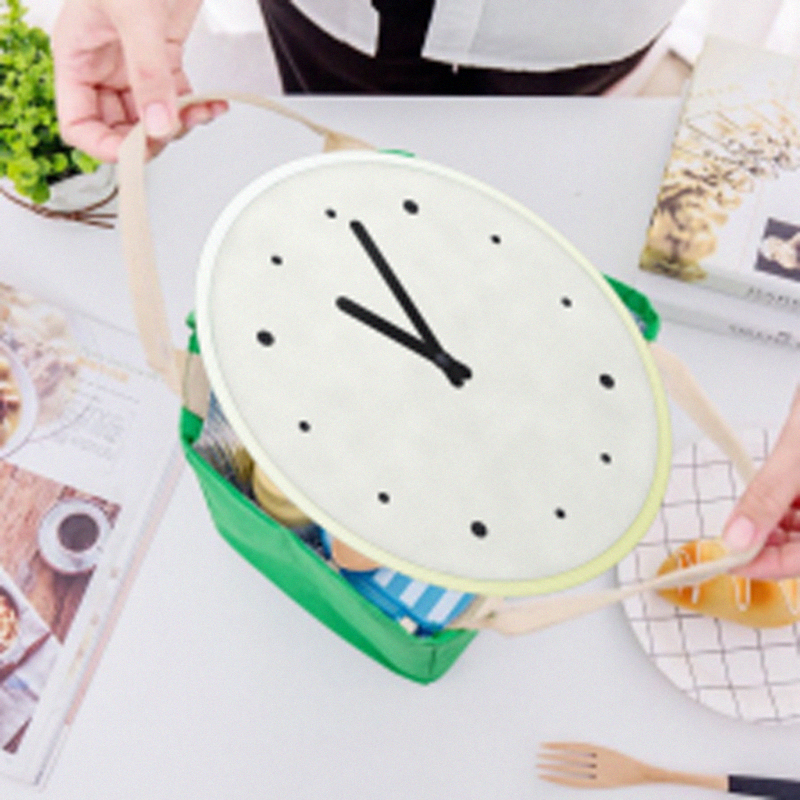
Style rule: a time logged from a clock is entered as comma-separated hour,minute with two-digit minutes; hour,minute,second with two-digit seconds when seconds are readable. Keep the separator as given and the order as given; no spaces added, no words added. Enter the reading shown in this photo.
9,56
